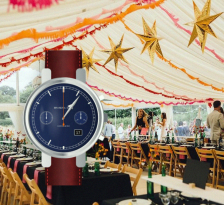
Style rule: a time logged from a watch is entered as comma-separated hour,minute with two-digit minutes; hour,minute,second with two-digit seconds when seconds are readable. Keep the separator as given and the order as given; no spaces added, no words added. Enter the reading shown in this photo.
1,06
